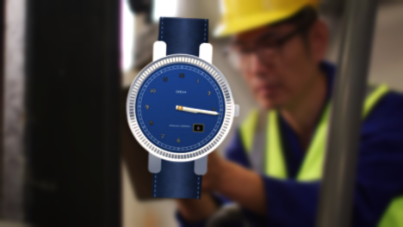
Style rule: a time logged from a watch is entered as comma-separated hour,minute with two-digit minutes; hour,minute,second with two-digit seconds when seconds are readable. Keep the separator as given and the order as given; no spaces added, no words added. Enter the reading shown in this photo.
3,16
